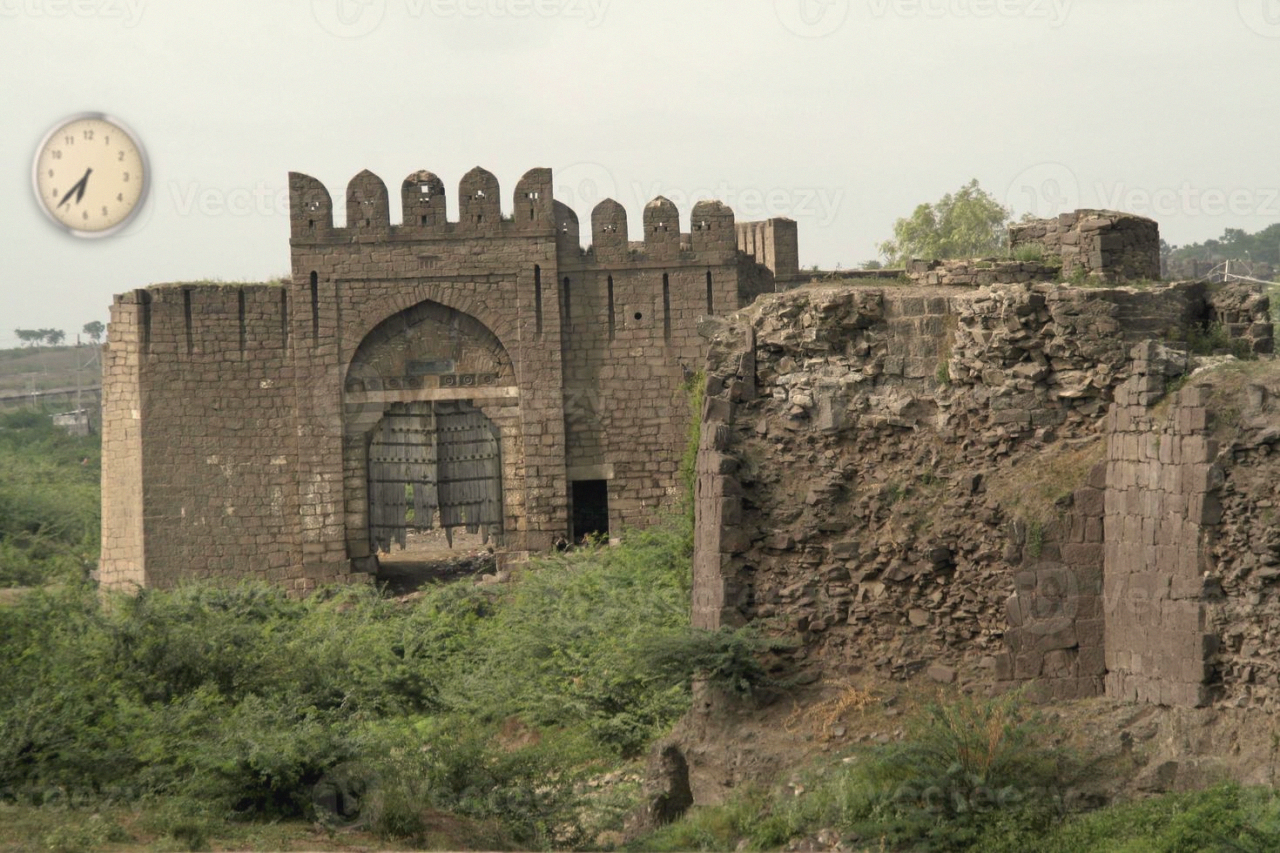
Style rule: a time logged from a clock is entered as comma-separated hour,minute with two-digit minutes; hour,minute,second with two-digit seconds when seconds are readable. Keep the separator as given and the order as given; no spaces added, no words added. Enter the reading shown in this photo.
6,37
